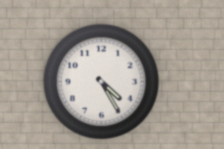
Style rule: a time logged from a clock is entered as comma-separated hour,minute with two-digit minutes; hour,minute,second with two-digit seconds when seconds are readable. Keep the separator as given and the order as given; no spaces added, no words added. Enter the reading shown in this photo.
4,25
